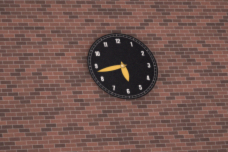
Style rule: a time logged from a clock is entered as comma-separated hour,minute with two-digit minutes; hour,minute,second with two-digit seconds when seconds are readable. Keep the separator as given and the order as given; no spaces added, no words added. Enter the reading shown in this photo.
5,43
